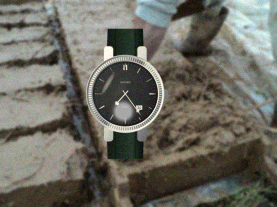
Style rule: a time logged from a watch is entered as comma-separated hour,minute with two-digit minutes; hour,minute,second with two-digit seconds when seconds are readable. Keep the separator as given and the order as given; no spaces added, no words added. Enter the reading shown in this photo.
7,24
